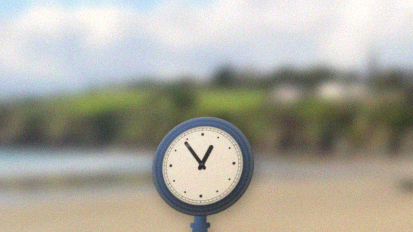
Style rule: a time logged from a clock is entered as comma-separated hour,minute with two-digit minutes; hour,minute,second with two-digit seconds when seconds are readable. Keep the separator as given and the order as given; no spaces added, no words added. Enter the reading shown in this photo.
12,54
